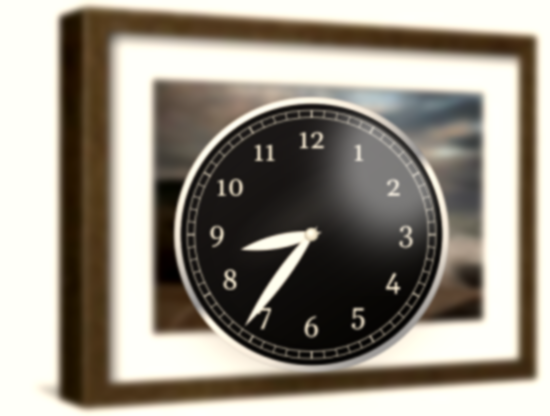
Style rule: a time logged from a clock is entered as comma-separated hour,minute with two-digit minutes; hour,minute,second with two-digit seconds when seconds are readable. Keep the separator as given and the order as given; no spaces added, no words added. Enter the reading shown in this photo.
8,36
